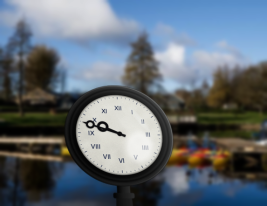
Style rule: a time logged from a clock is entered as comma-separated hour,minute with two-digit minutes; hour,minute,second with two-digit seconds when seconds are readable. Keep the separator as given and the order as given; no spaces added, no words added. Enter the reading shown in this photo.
9,48
